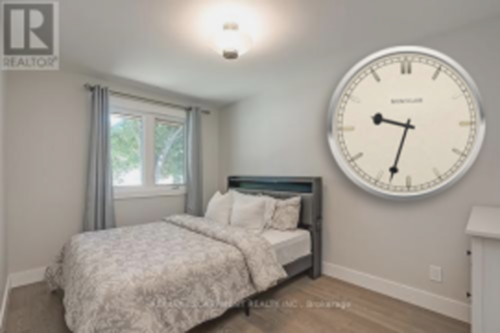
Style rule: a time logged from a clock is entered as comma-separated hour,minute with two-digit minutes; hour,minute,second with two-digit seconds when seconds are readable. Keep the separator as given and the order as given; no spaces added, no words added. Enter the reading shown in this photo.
9,33
